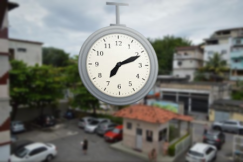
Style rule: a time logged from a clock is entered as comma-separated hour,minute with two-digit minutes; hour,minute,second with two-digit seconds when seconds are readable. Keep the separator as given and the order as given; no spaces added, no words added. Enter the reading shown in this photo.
7,11
